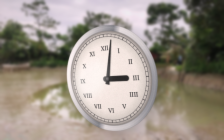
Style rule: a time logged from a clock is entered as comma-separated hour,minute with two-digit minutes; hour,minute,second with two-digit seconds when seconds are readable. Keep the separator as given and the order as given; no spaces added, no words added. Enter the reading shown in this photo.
3,02
